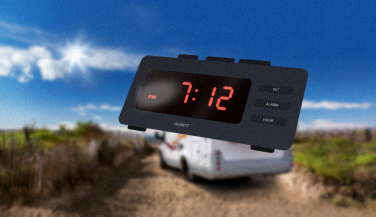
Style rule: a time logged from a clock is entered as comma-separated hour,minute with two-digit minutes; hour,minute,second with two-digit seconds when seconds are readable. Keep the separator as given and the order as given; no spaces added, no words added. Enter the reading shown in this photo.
7,12
